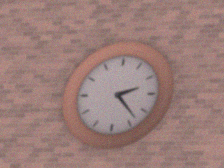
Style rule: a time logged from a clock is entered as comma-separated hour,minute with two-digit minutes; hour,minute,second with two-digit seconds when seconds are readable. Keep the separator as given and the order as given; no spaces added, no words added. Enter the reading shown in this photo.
2,23
